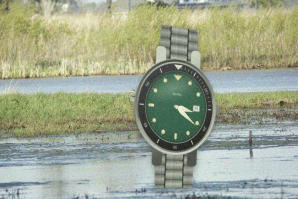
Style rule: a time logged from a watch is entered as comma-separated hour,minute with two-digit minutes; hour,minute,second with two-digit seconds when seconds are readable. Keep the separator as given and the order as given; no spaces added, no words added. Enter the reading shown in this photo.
3,21
